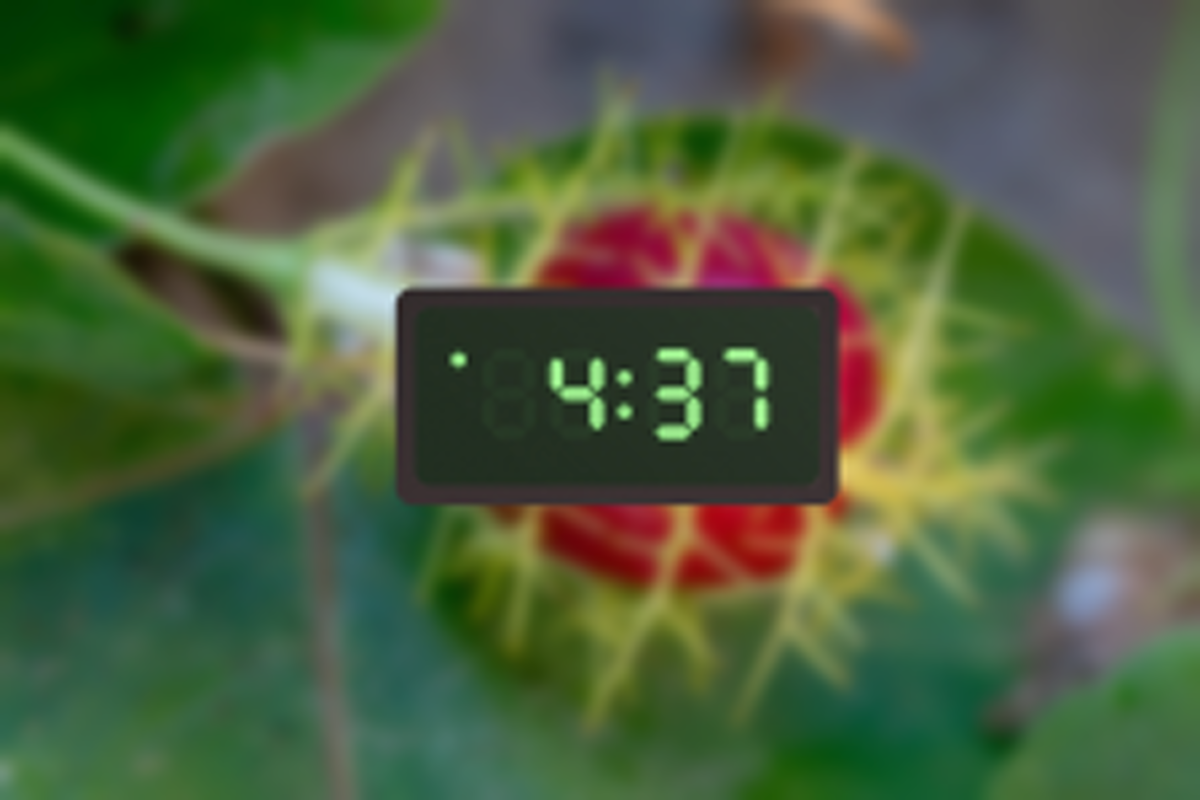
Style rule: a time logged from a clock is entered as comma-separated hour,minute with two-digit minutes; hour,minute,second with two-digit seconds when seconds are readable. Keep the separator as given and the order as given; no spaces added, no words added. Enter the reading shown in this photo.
4,37
